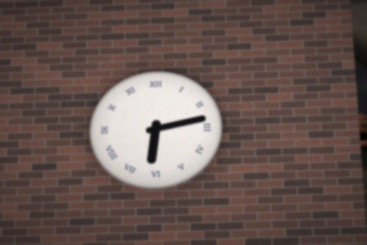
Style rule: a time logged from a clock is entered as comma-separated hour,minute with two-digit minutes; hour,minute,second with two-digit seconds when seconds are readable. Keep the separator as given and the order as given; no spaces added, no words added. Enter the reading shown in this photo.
6,13
